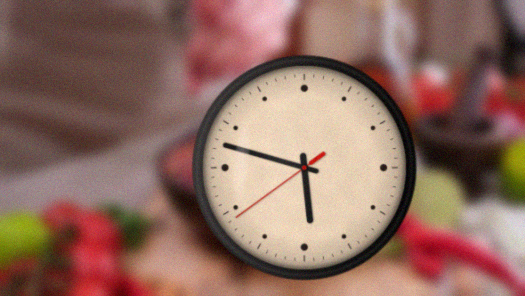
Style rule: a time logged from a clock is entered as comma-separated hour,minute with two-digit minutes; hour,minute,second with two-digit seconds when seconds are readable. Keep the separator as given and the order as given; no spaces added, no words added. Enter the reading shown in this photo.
5,47,39
